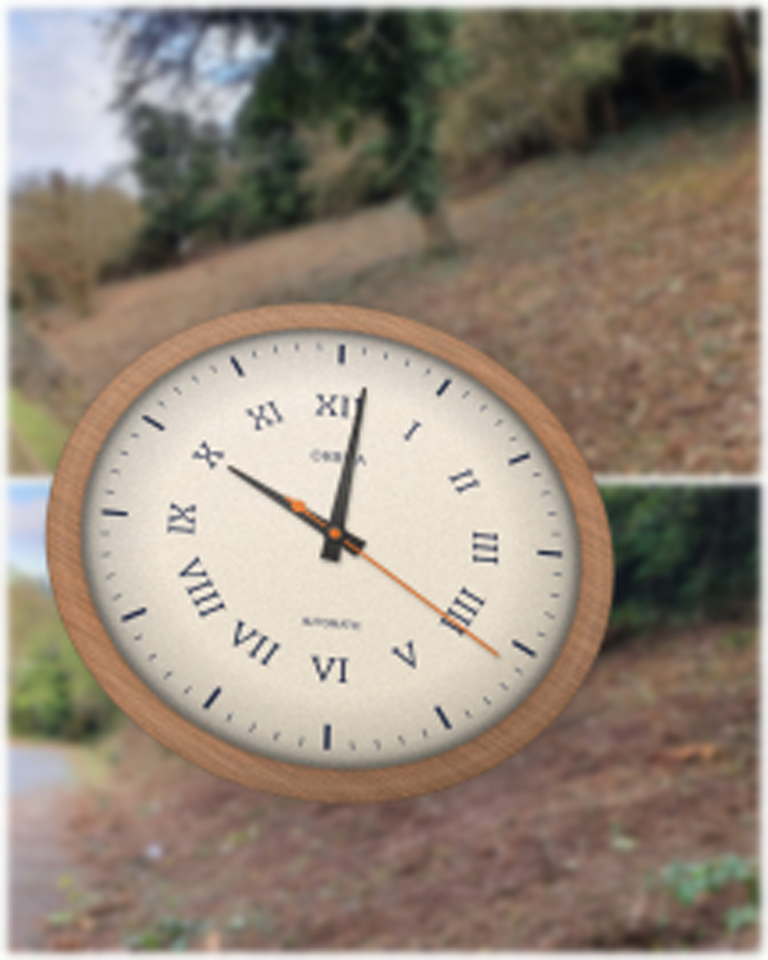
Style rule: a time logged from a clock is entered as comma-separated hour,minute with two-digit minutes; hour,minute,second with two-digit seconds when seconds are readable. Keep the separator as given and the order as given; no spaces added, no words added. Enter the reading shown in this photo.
10,01,21
